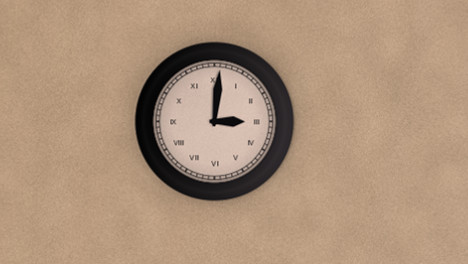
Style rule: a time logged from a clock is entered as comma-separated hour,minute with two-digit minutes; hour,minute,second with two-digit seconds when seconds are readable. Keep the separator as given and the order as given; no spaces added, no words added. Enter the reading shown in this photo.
3,01
